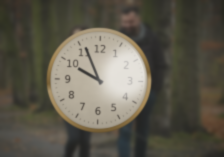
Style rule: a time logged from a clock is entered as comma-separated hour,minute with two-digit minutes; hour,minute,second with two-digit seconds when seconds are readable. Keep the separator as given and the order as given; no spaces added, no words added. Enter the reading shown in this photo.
9,56
